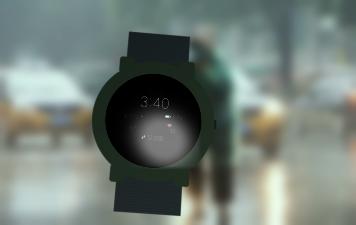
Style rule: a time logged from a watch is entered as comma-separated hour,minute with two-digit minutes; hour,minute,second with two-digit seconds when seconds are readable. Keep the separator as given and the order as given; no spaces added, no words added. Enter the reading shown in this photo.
3,40
